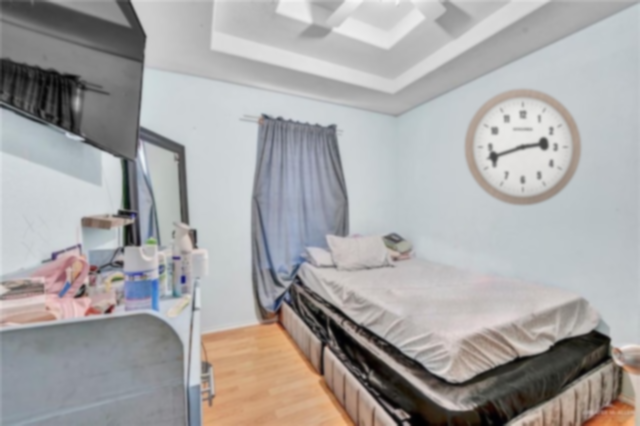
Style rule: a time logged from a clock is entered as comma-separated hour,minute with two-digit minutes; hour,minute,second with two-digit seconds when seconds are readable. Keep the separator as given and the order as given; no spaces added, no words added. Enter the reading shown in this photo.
2,42
